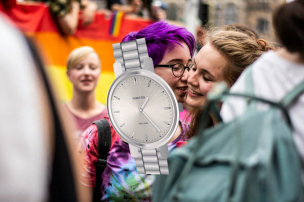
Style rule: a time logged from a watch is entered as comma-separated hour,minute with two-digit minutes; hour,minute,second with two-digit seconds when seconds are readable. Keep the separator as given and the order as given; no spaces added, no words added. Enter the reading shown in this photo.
1,24
